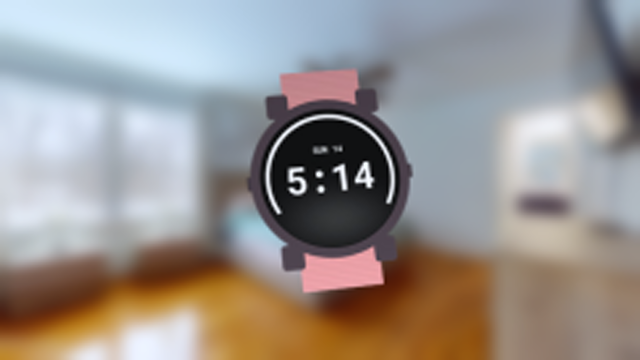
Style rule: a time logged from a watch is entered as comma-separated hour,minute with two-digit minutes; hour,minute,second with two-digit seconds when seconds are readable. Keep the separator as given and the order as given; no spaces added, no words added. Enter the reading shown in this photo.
5,14
